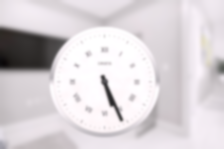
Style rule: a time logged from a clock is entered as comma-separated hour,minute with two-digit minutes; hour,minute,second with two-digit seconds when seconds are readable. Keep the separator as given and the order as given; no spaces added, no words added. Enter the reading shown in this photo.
5,26
